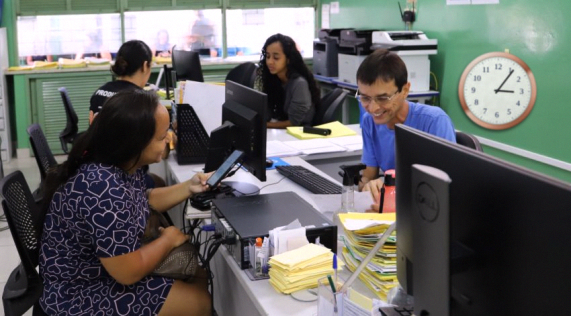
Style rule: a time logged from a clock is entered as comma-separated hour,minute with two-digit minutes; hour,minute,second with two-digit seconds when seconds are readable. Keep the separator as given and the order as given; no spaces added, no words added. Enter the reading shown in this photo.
3,06
